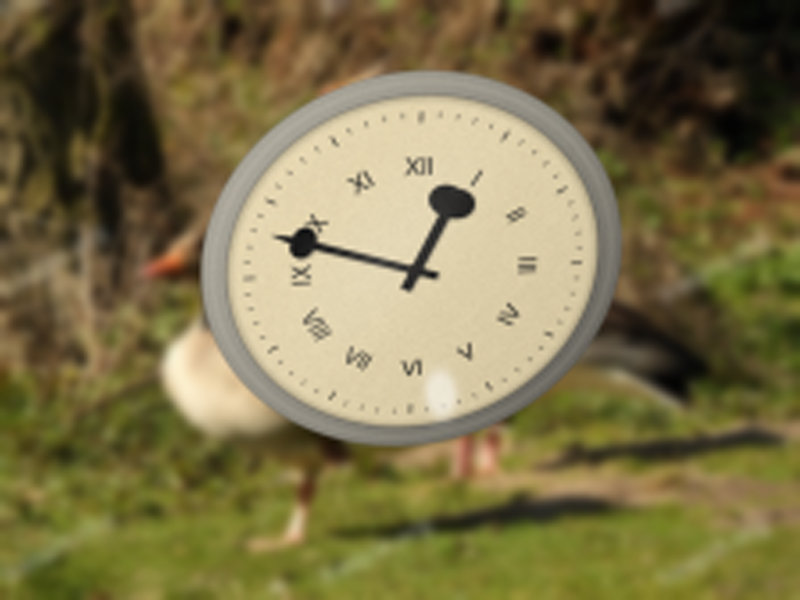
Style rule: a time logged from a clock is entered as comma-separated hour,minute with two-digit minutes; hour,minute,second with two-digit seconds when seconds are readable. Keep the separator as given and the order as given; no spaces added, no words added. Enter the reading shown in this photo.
12,48
